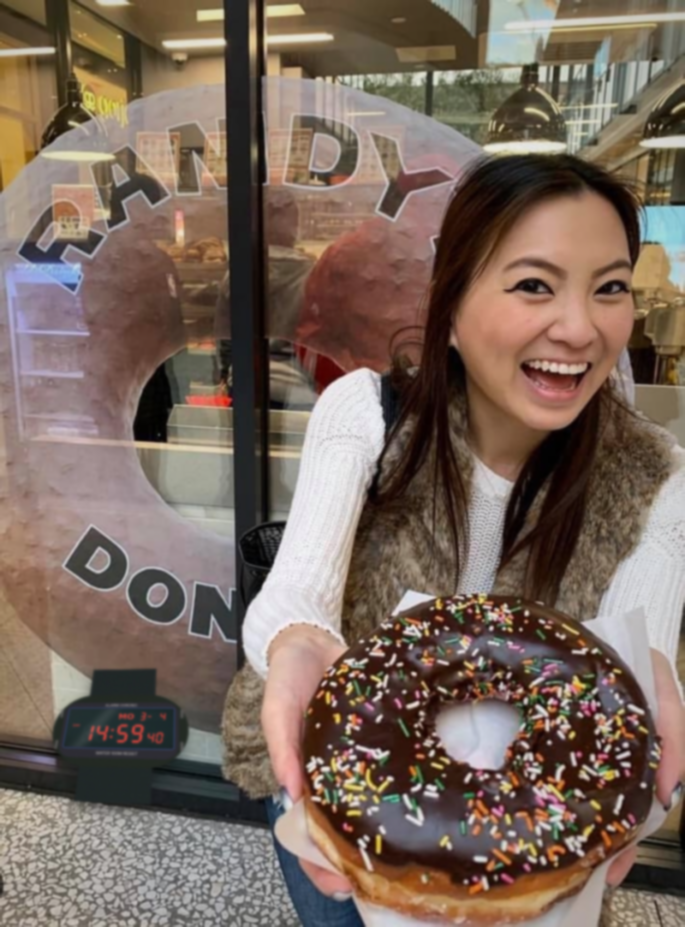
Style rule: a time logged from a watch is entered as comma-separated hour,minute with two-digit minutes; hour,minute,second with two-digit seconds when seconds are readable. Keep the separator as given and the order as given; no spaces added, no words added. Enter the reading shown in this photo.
14,59
